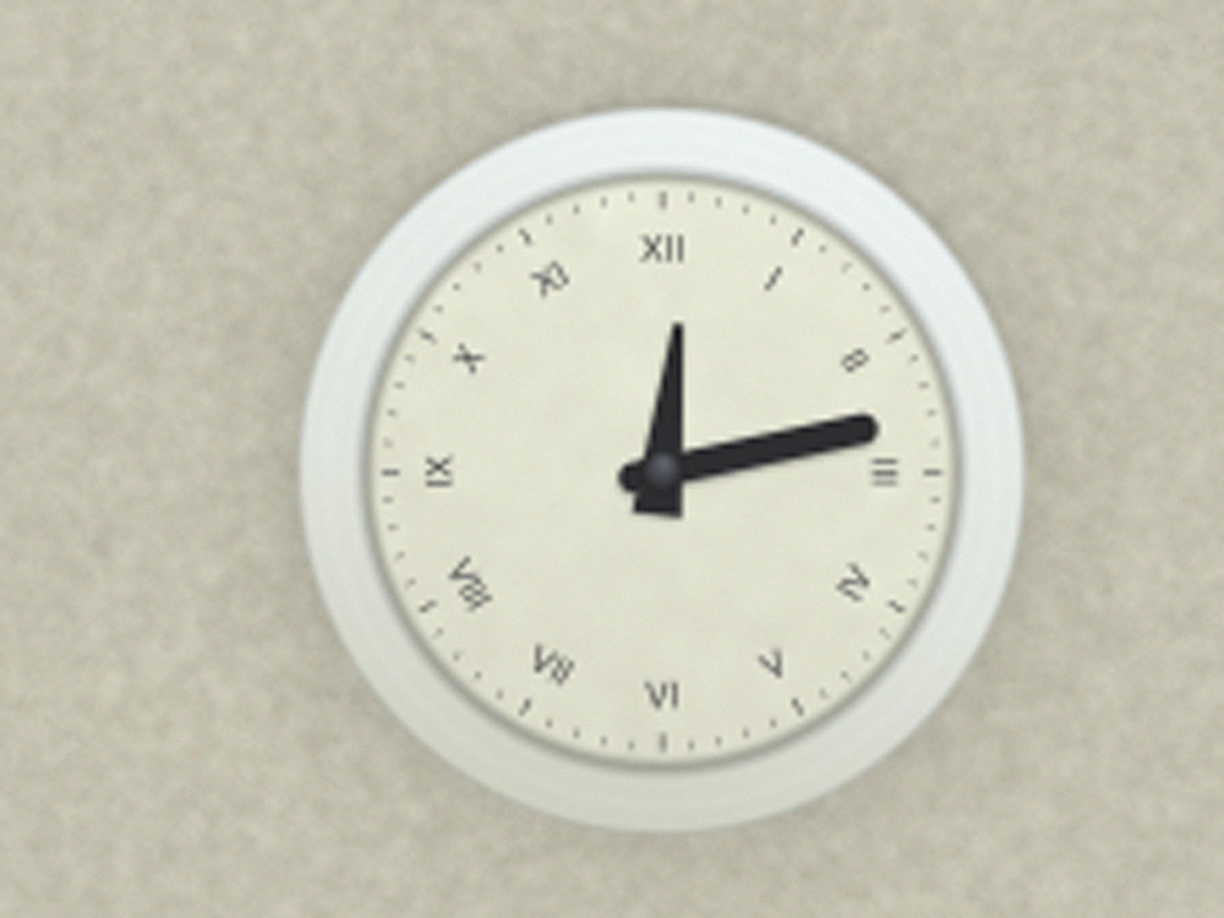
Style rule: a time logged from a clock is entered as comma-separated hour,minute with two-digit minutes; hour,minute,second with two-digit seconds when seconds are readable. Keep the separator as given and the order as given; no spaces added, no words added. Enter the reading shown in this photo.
12,13
